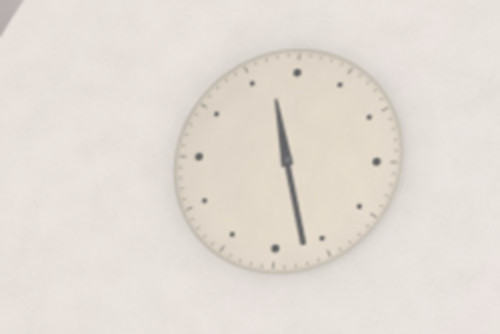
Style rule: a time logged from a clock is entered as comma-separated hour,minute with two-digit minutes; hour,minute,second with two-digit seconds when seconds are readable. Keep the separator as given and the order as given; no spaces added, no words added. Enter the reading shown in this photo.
11,27
